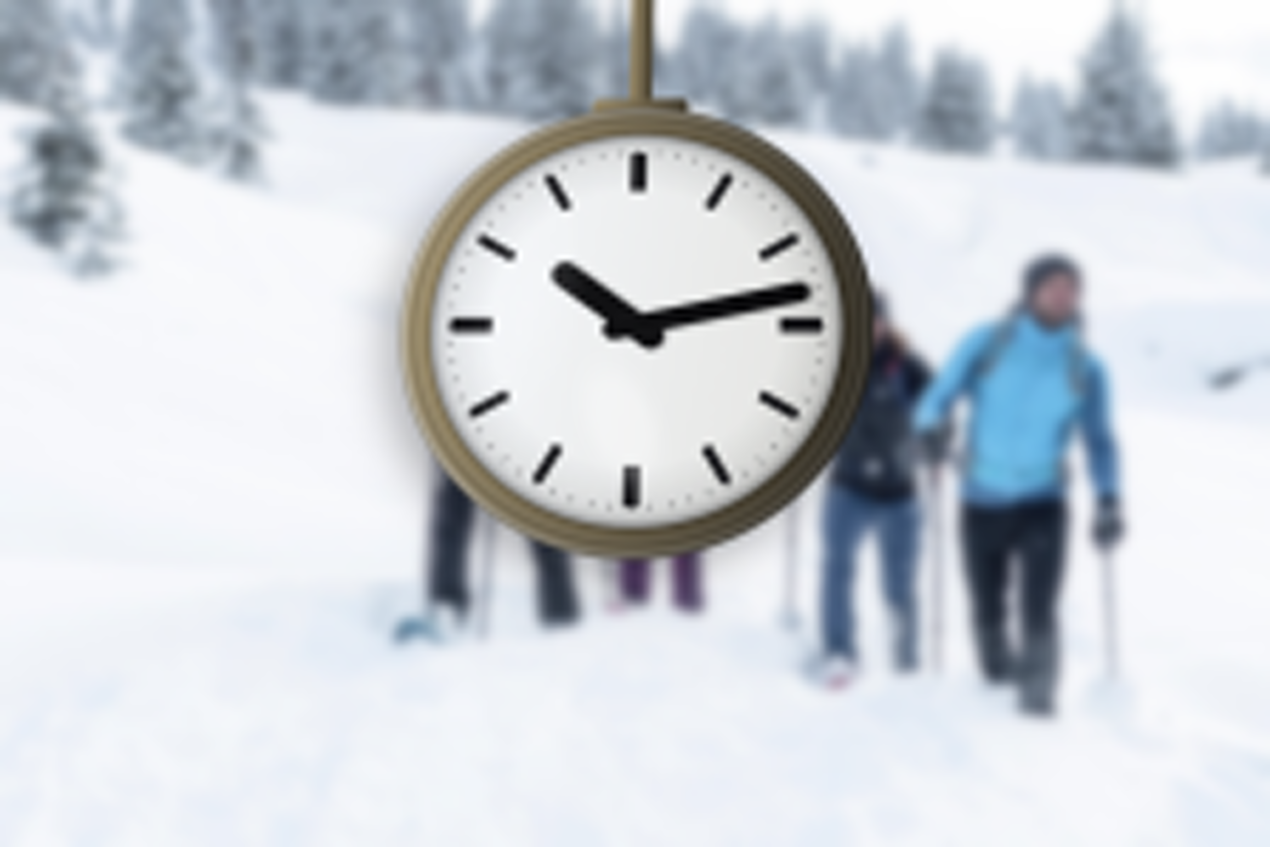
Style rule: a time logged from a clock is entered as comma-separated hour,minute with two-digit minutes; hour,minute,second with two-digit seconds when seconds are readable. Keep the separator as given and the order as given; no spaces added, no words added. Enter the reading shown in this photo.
10,13
